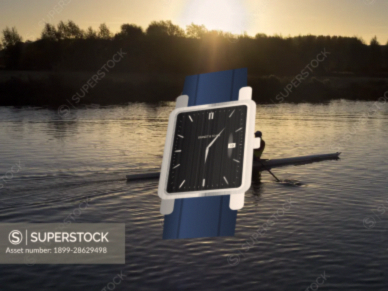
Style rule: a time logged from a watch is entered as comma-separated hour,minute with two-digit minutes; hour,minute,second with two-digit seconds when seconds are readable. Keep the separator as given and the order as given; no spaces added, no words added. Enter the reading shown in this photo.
6,06
